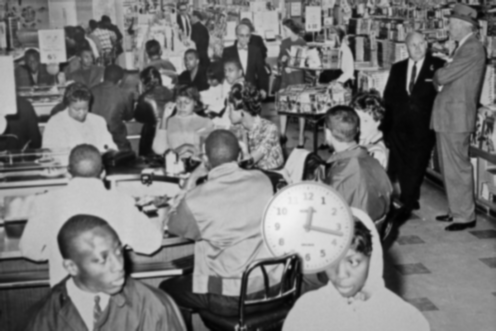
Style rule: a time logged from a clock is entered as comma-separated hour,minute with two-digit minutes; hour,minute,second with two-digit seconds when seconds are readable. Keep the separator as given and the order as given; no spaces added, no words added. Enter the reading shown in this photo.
12,17
